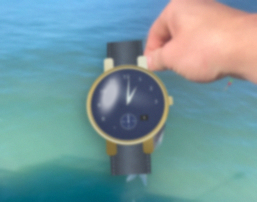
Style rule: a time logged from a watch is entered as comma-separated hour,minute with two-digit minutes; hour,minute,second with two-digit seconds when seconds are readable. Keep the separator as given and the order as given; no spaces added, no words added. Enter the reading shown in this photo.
1,01
